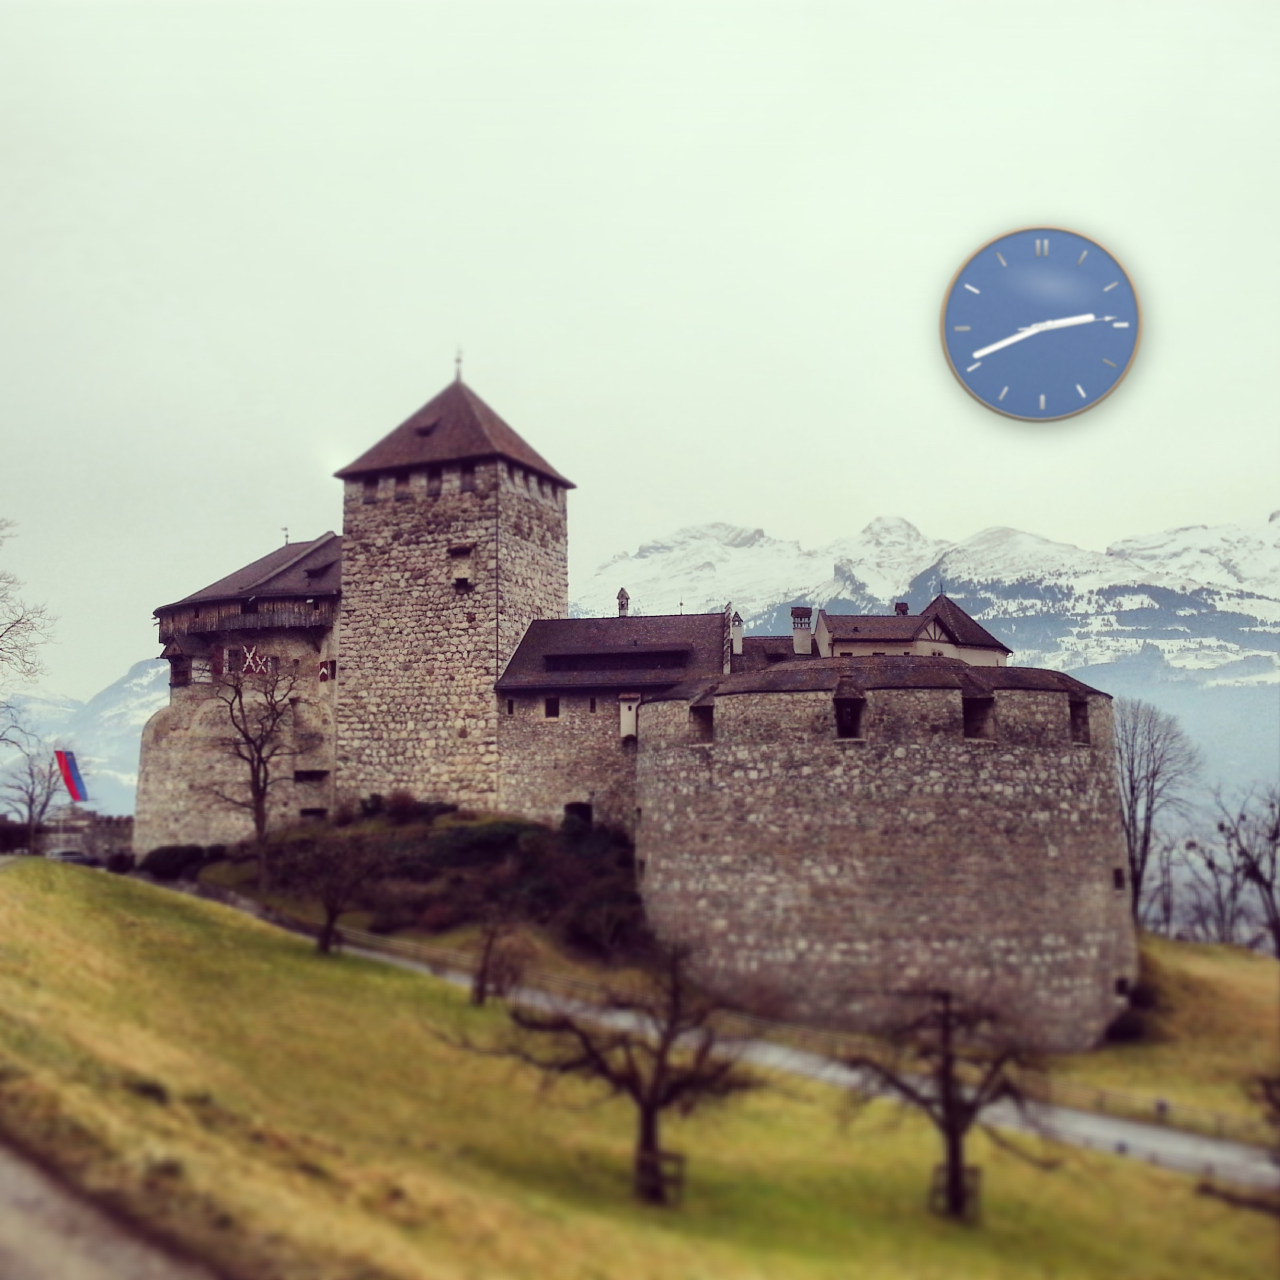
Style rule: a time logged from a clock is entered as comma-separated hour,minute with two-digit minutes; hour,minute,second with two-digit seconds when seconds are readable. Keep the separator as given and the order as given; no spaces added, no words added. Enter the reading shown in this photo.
2,41,14
